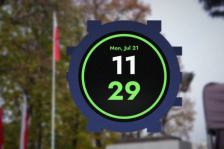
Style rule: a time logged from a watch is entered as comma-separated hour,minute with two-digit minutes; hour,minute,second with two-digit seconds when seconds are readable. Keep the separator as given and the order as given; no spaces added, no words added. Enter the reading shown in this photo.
11,29
